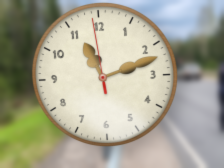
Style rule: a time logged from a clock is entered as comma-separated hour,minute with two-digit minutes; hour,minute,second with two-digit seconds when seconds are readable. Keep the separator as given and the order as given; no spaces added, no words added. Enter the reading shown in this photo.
11,11,59
